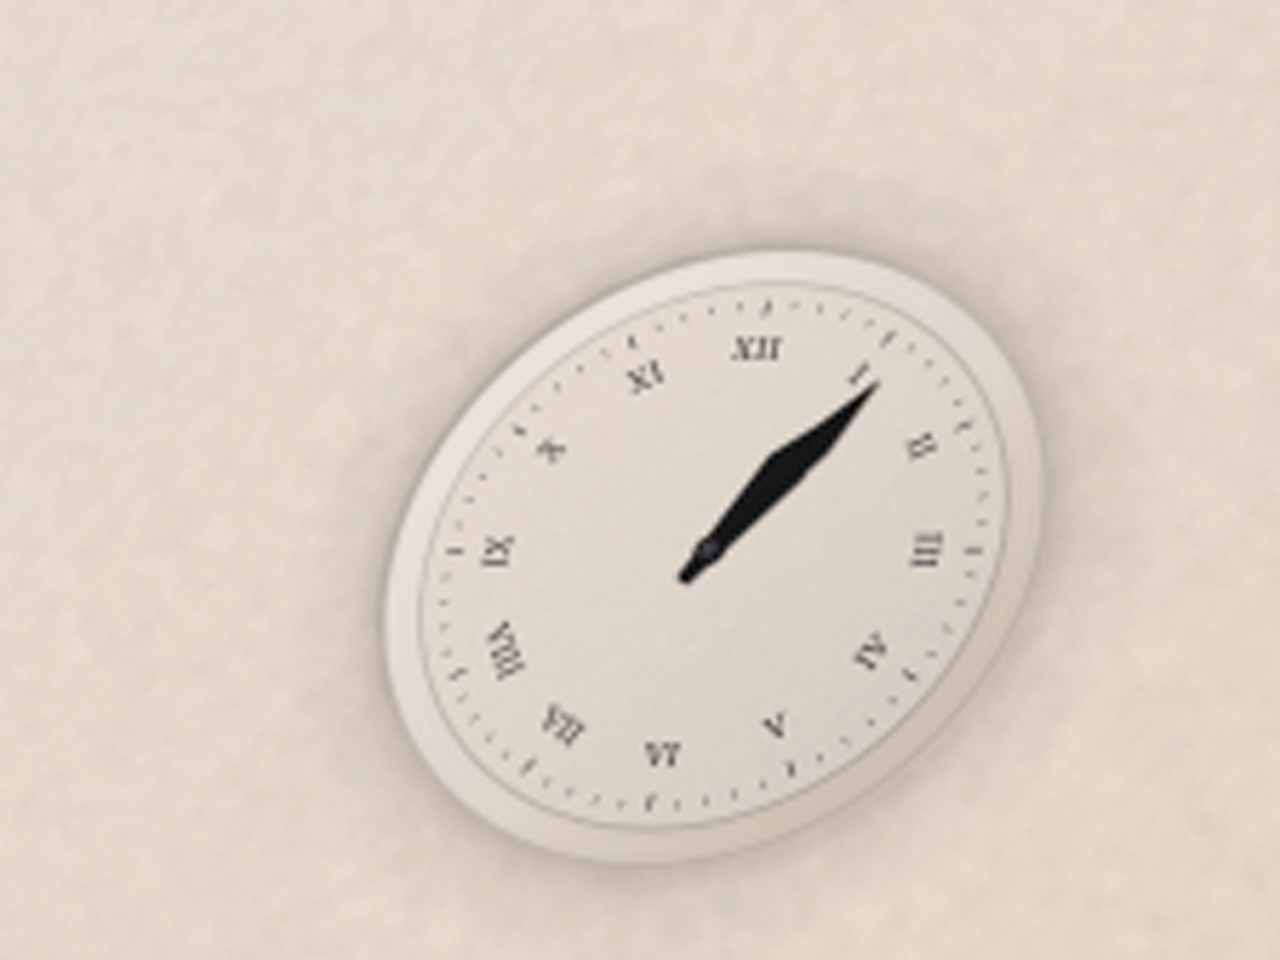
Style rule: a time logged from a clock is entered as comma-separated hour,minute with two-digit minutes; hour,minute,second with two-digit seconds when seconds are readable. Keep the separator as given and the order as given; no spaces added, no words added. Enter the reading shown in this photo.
1,06
